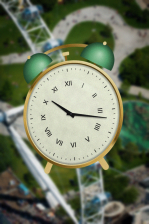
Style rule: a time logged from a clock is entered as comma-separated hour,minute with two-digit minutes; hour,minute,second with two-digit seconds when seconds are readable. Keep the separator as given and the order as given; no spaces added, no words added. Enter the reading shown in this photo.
10,17
